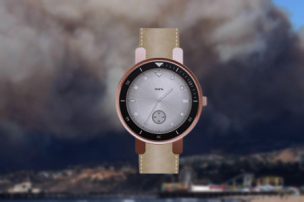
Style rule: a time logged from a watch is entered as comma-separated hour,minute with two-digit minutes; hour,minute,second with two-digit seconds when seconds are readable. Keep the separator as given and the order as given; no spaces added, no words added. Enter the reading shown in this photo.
1,35
